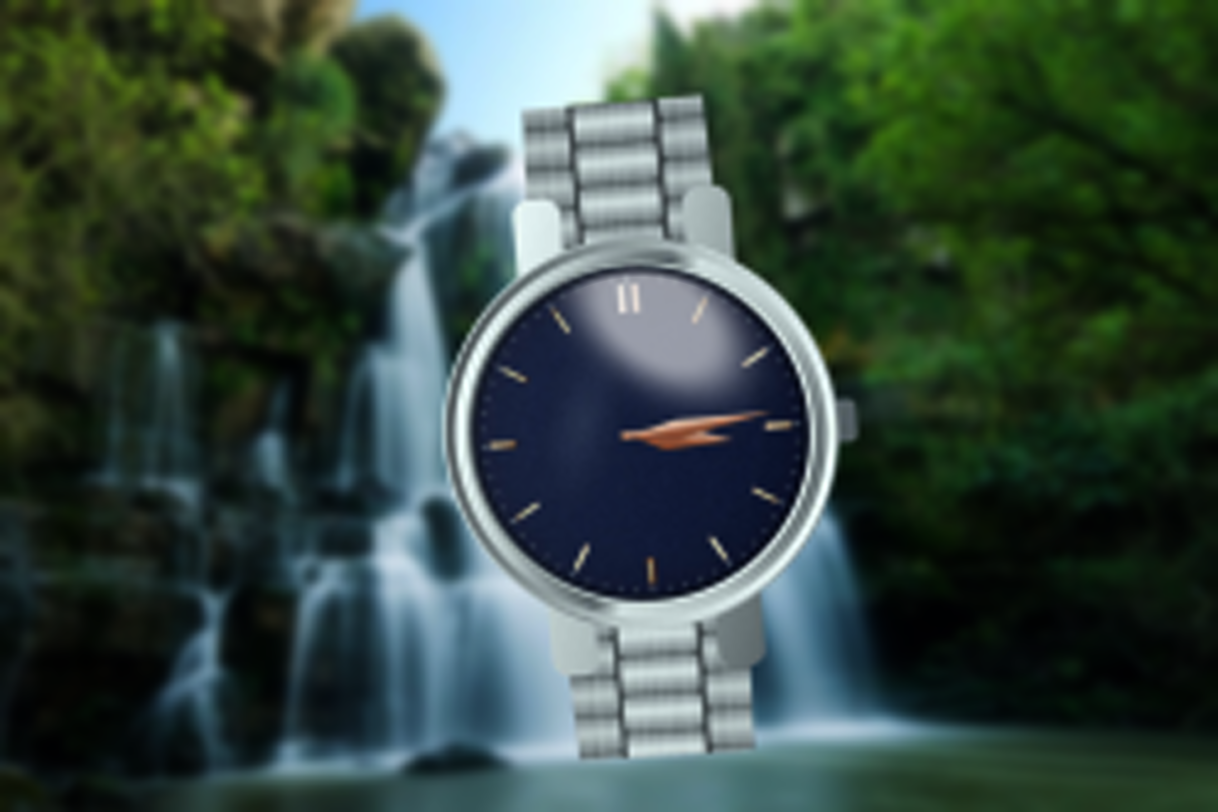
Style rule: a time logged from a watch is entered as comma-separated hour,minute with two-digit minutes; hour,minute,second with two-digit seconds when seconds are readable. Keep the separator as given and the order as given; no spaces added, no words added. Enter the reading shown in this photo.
3,14
